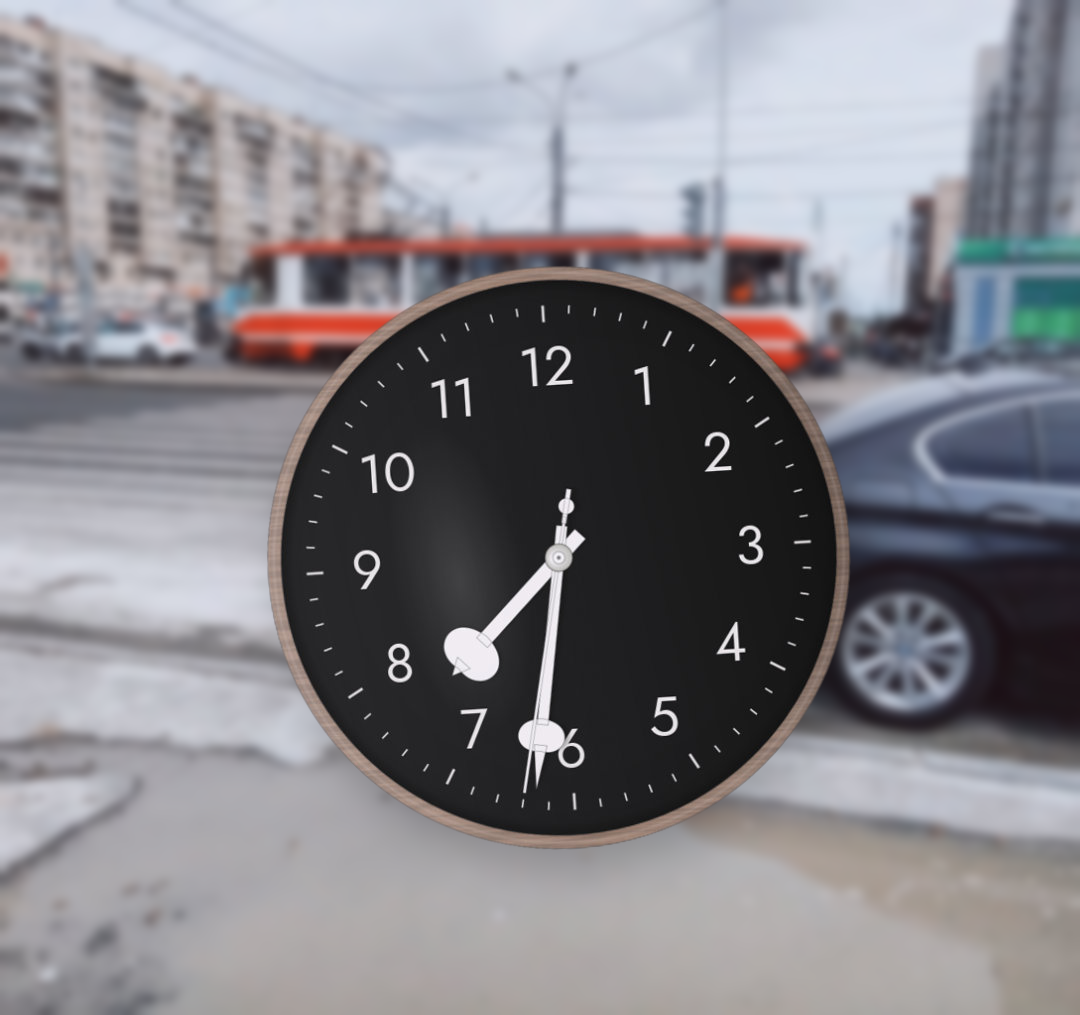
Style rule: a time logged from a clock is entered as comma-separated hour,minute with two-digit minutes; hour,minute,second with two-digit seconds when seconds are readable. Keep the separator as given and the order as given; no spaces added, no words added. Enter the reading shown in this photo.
7,31,32
